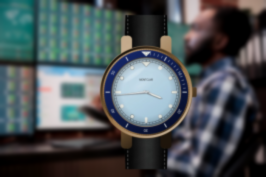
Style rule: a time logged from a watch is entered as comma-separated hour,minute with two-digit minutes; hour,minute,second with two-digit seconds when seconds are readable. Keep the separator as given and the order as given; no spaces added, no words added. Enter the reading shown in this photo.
3,44
